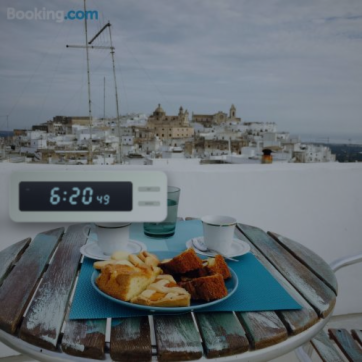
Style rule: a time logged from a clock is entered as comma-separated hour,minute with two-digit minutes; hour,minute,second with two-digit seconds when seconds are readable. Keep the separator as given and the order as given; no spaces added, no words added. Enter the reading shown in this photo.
6,20,49
